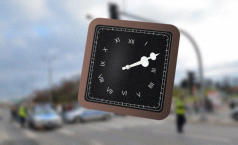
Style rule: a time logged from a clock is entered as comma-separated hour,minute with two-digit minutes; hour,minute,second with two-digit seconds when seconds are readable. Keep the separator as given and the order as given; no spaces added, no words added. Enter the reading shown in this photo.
2,10
